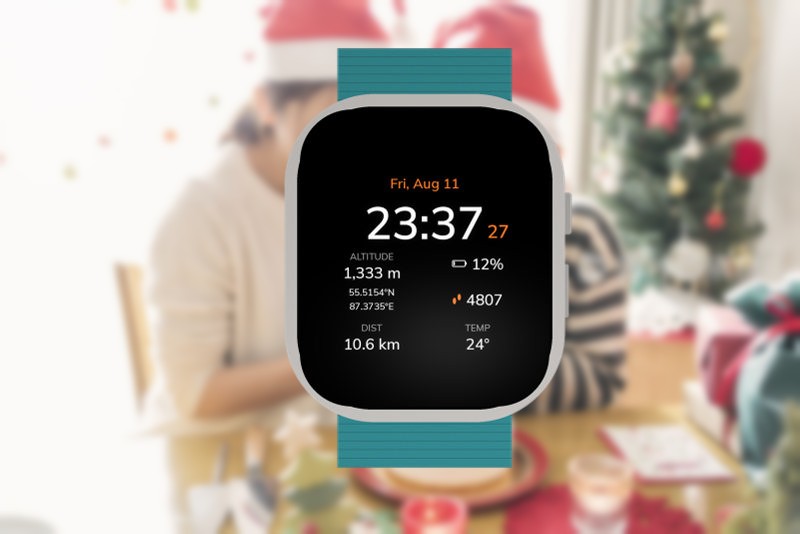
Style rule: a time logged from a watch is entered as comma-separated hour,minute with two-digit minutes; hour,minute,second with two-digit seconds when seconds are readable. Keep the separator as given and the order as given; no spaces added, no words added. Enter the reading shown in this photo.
23,37,27
